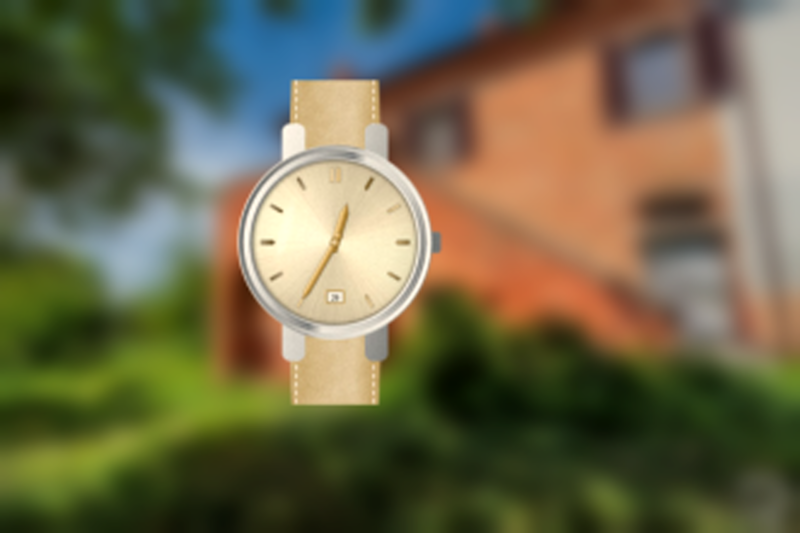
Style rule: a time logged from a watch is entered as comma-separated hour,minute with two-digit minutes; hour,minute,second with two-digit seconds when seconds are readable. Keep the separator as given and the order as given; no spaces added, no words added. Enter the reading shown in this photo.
12,35
